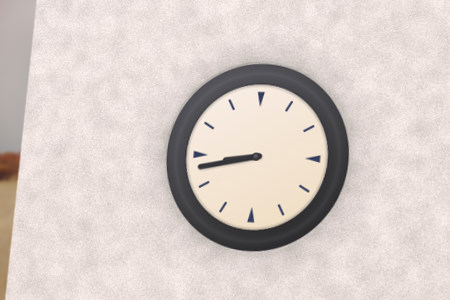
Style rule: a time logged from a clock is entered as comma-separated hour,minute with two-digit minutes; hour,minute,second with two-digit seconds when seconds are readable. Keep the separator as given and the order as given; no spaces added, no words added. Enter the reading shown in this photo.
8,43
